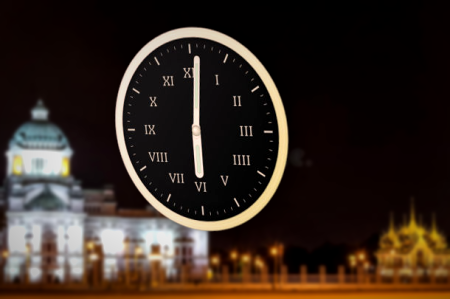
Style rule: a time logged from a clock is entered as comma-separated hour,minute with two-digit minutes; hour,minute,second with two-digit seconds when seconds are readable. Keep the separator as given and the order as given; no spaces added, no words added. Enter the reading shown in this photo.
6,01
